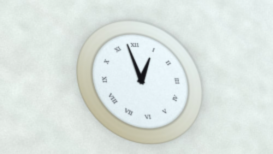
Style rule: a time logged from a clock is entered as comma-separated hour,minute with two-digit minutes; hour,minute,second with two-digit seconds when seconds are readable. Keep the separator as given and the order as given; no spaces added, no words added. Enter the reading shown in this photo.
12,58
